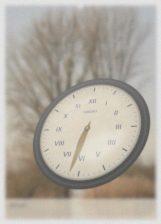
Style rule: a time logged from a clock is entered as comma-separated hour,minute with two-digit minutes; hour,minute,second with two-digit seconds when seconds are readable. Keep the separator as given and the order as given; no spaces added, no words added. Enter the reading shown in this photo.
6,32
